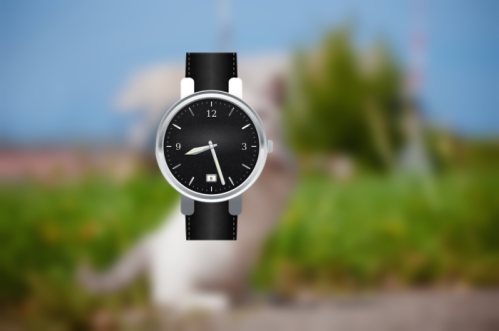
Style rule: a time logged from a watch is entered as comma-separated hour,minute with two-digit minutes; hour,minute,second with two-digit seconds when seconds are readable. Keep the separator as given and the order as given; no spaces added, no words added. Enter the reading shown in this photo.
8,27
